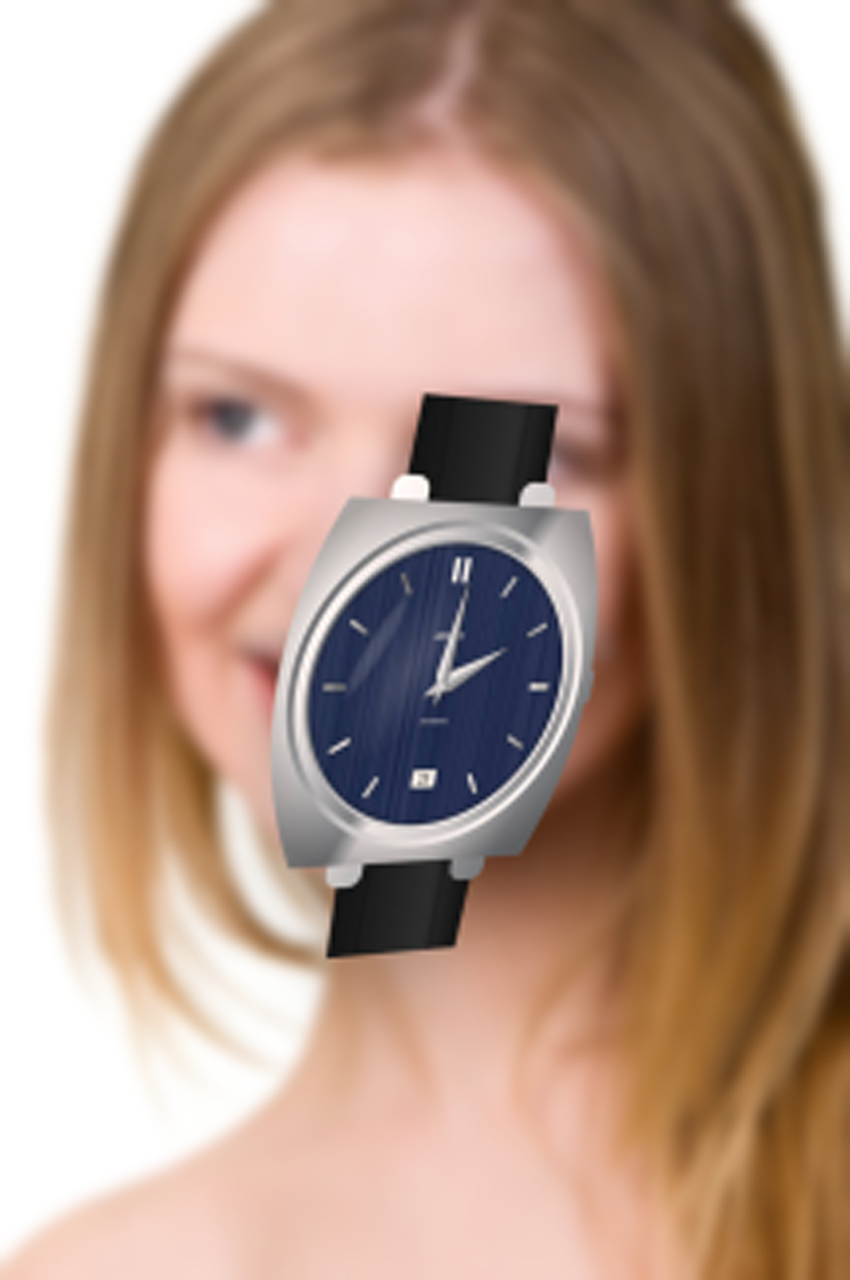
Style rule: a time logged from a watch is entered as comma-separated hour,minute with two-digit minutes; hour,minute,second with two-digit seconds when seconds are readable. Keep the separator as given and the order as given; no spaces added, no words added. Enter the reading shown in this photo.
2,01
